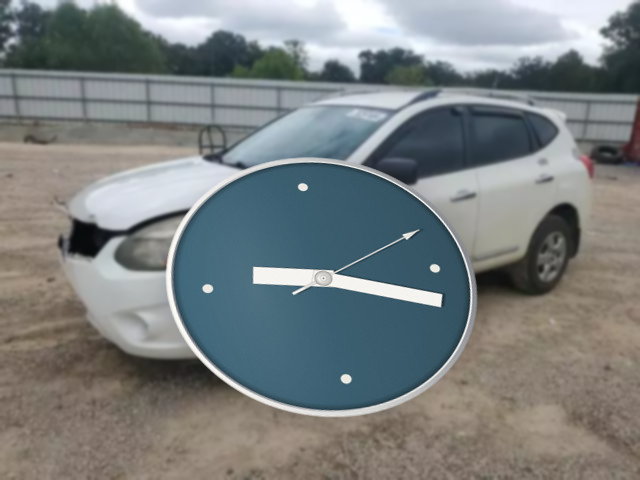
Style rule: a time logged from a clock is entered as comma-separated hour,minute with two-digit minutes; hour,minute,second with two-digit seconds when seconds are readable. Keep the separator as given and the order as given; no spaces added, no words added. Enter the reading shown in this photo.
9,18,11
